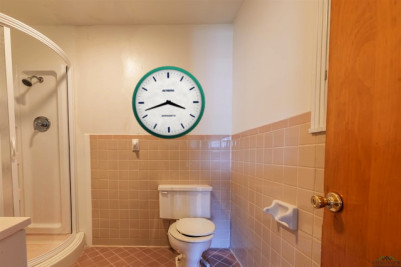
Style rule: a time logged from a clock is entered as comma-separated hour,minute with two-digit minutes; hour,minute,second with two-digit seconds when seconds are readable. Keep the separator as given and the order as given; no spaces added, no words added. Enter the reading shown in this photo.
3,42
